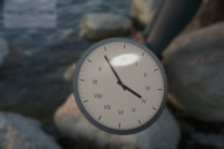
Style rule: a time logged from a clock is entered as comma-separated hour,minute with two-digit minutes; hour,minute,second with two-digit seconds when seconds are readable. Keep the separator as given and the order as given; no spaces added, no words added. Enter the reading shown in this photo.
3,54
